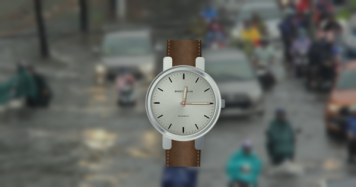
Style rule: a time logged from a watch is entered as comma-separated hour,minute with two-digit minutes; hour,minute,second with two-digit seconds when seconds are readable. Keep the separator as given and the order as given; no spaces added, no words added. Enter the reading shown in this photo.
12,15
